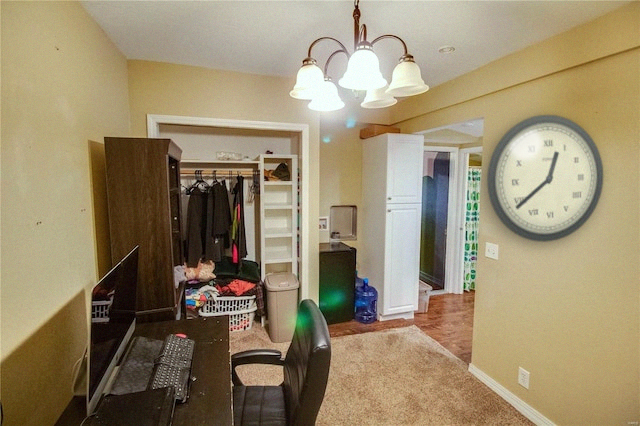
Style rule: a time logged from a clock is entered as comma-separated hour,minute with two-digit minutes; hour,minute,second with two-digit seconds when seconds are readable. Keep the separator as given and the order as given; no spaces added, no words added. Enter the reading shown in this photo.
12,39
